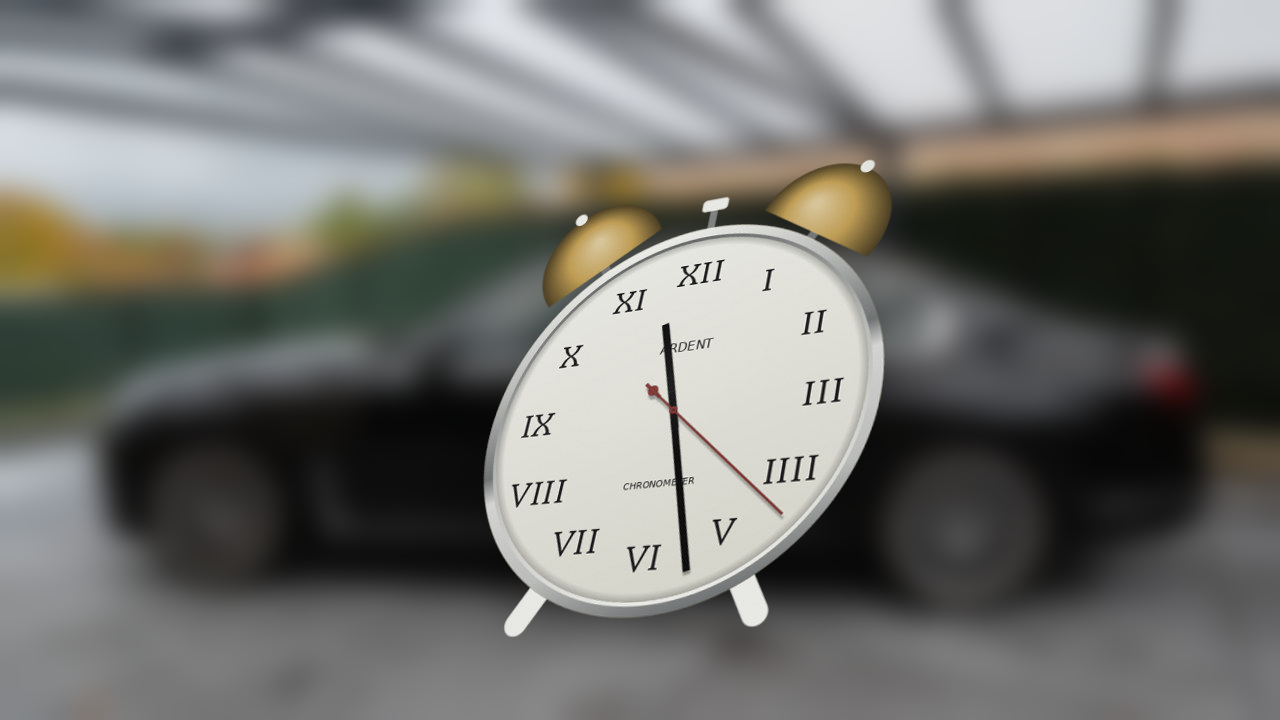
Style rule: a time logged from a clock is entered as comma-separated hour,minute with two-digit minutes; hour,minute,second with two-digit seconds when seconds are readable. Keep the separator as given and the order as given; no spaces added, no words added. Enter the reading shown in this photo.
11,27,22
